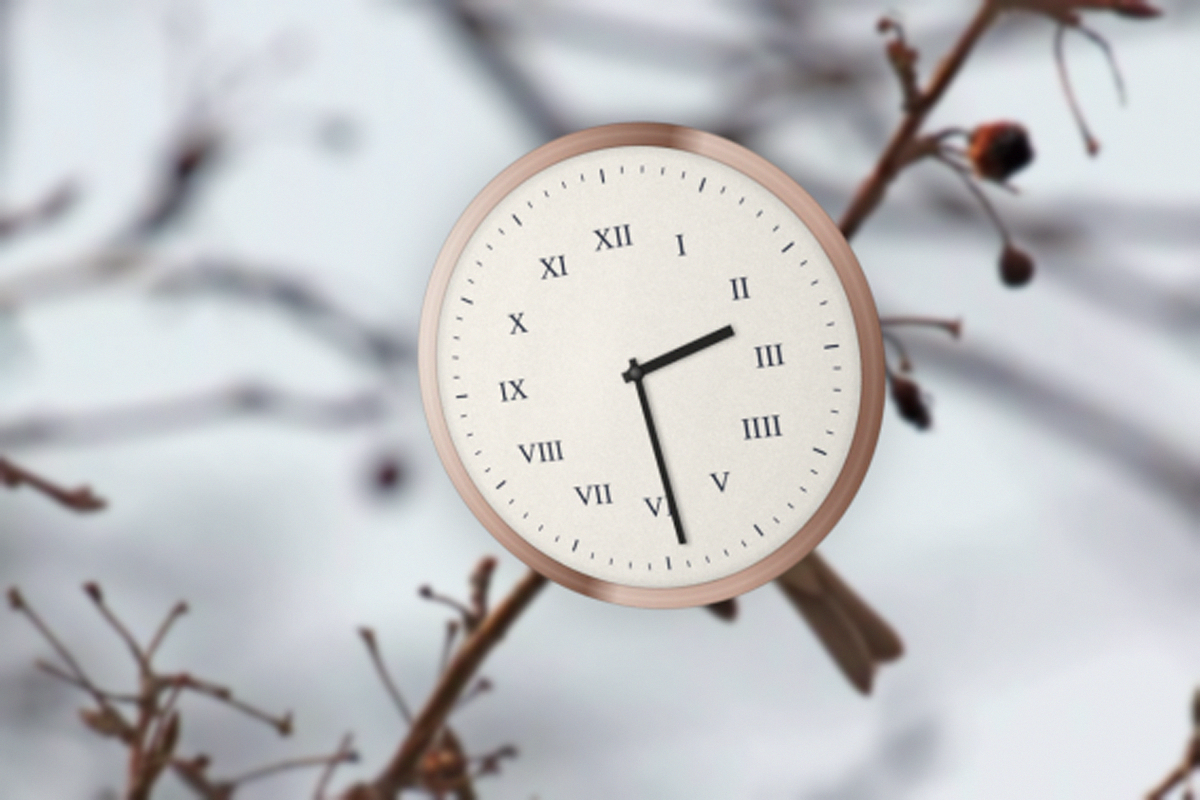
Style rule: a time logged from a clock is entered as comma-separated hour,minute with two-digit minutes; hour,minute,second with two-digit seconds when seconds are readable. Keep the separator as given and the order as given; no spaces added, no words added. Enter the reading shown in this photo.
2,29
